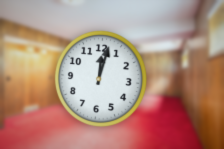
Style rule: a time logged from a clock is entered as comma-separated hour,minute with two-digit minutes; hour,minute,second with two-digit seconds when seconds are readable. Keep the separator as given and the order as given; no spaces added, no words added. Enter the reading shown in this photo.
12,02
